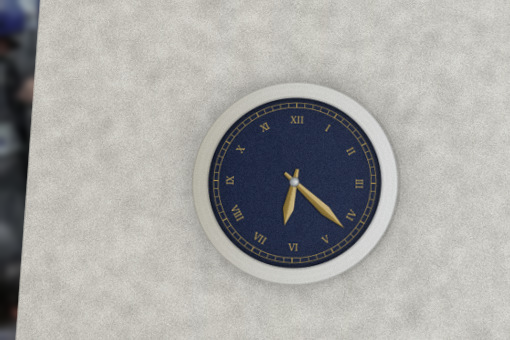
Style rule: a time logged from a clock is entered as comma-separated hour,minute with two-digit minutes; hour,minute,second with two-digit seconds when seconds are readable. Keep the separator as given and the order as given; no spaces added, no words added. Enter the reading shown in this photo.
6,22
